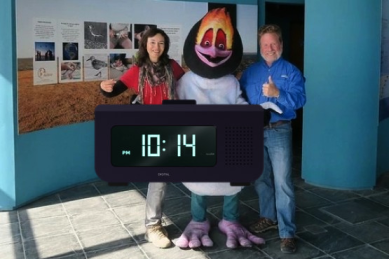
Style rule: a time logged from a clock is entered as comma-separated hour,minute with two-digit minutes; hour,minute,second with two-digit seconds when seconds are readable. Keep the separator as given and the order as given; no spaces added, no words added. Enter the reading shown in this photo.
10,14
